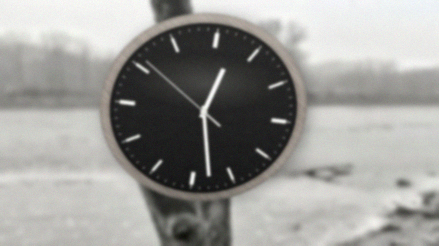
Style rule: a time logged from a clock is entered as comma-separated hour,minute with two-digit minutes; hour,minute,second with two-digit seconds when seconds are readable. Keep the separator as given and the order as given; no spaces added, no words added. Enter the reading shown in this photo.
12,27,51
